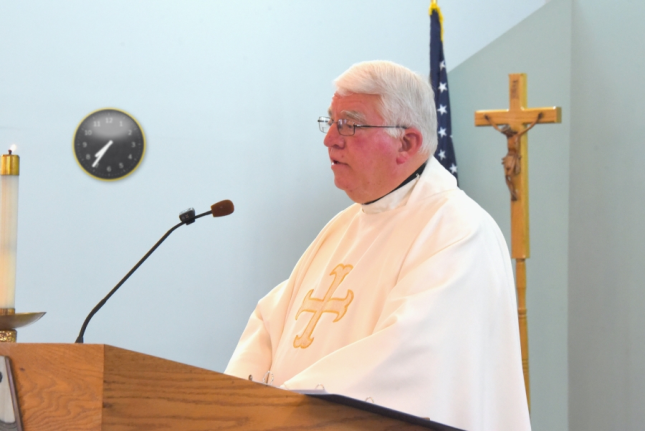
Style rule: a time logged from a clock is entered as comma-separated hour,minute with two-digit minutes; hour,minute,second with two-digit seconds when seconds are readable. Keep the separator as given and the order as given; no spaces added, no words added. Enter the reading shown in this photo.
7,36
